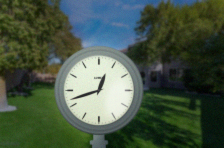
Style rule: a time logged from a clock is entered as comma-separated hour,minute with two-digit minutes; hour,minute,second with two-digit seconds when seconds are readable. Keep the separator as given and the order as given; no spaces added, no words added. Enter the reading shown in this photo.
12,42
